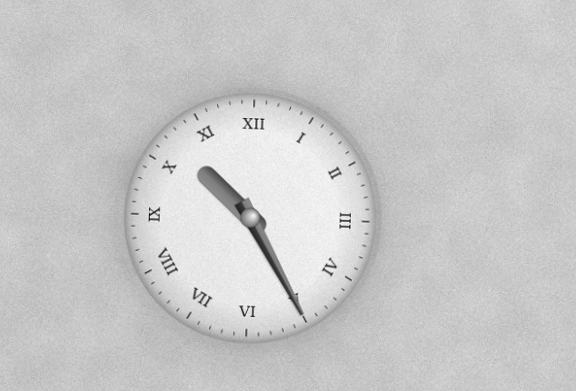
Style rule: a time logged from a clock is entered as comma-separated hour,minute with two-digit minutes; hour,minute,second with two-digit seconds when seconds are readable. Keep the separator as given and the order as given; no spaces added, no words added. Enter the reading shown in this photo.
10,25
